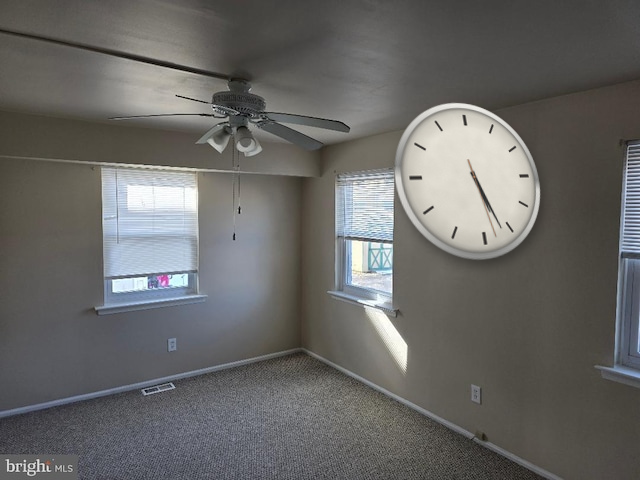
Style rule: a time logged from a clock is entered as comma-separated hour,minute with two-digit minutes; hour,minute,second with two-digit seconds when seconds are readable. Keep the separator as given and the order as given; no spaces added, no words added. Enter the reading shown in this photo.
5,26,28
